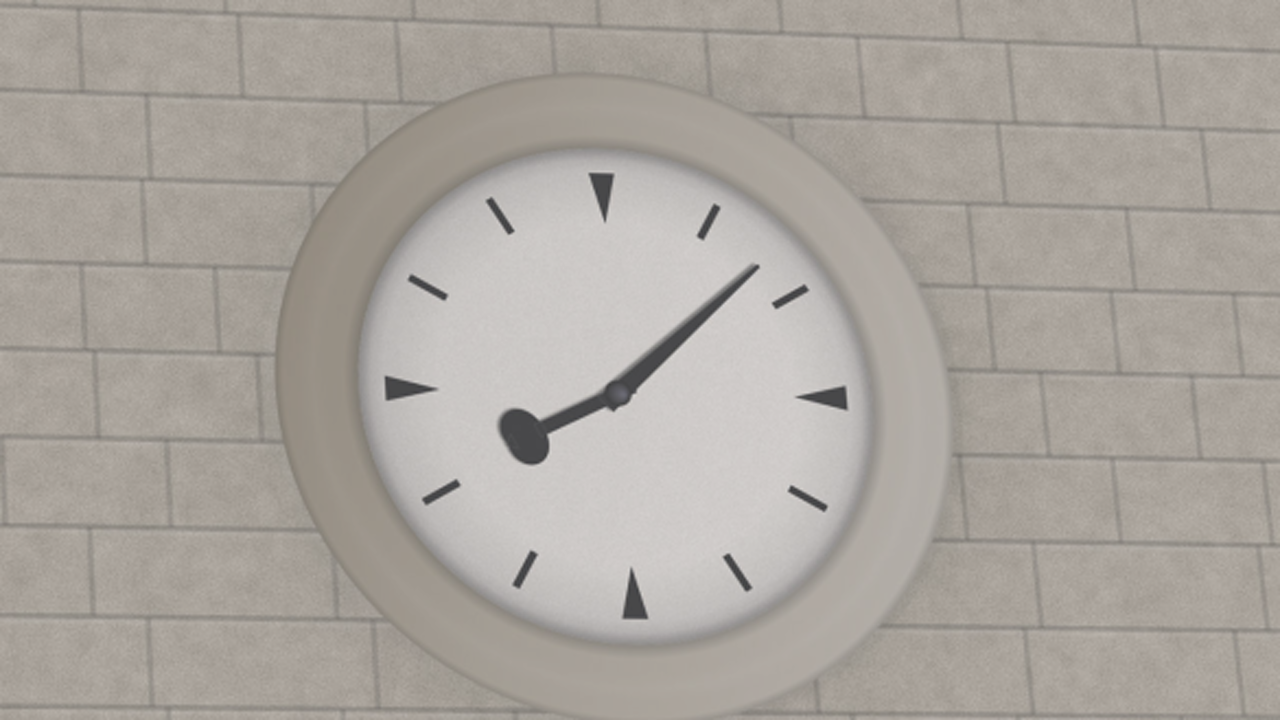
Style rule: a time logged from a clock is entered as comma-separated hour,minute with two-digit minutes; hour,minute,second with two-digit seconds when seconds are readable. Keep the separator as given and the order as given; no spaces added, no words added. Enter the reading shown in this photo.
8,08
